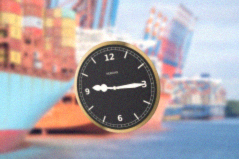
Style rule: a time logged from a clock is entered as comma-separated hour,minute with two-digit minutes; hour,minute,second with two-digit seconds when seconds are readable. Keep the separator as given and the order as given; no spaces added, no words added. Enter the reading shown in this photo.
9,15
